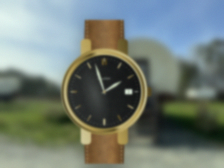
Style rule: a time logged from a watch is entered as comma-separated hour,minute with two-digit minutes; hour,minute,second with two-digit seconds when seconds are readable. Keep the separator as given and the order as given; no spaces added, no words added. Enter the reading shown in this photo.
1,57
